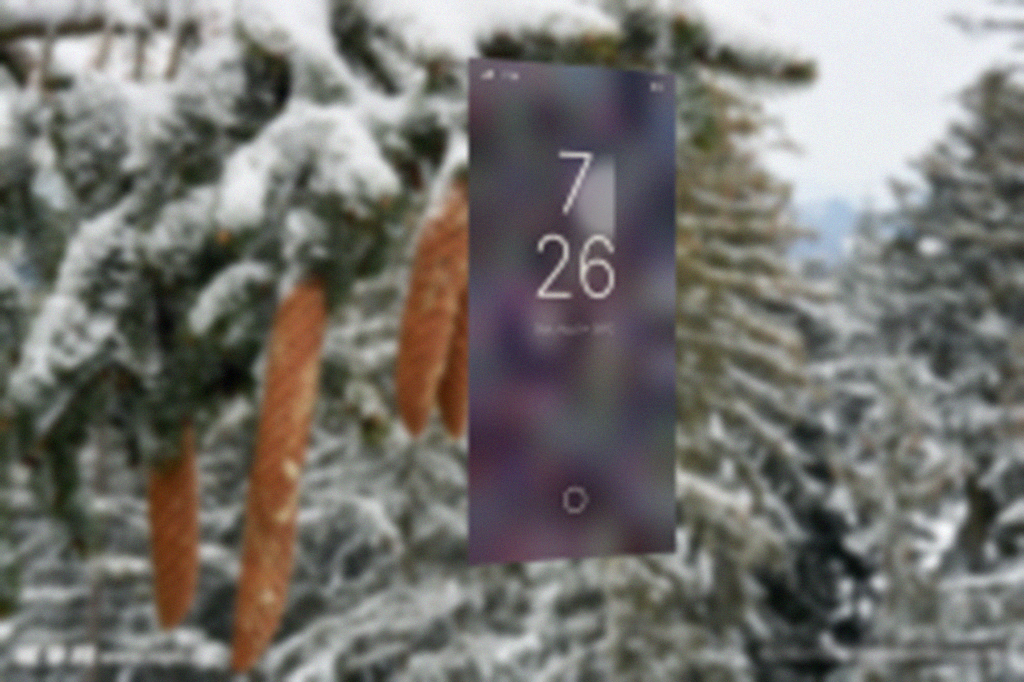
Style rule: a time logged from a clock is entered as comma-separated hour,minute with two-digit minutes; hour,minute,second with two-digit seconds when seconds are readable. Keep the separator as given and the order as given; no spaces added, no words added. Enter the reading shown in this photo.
7,26
